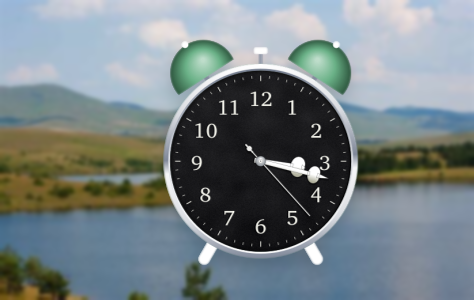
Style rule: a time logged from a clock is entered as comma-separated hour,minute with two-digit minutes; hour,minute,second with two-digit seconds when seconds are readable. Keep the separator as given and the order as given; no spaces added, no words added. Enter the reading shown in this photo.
3,17,23
